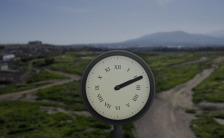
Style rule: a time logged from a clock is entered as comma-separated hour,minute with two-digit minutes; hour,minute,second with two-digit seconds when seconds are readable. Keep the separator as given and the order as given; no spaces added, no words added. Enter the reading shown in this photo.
2,11
